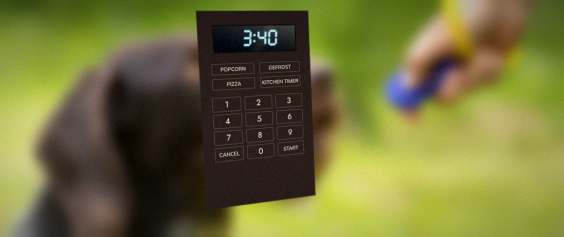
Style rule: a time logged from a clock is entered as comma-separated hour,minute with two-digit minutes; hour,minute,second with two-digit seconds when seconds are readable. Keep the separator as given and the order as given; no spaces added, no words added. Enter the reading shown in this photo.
3,40
